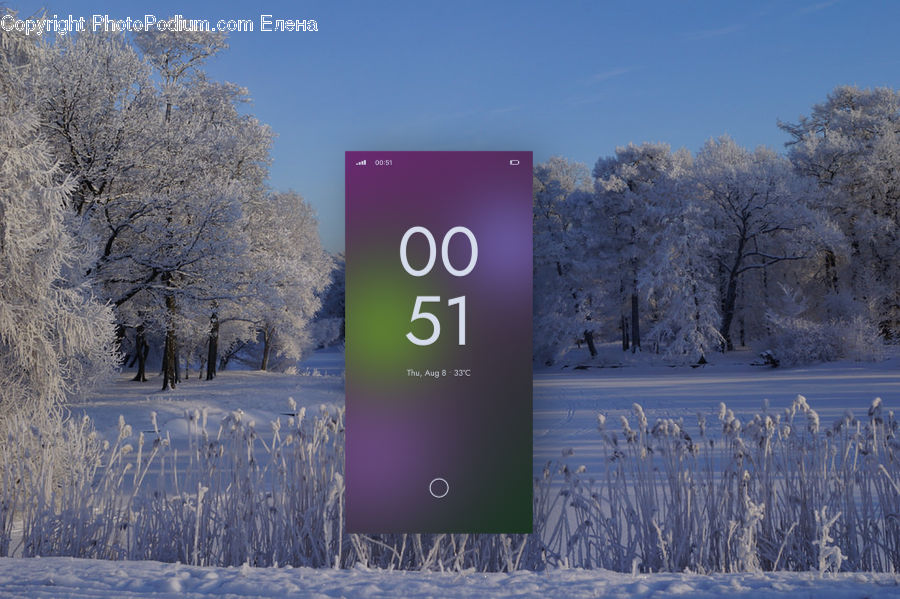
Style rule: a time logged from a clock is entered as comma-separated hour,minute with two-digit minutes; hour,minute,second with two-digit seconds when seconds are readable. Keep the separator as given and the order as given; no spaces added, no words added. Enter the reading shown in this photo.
0,51
